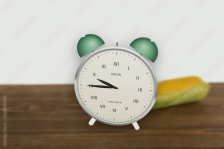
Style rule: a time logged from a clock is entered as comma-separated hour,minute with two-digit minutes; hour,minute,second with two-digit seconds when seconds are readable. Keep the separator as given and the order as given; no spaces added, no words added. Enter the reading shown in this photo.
9,45
